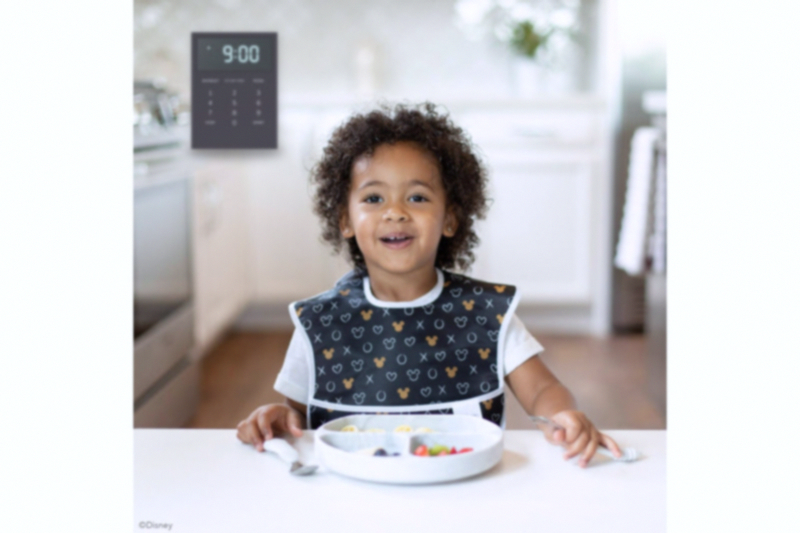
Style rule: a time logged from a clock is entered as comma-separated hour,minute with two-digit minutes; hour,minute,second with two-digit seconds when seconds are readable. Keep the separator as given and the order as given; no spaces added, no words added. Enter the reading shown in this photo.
9,00
